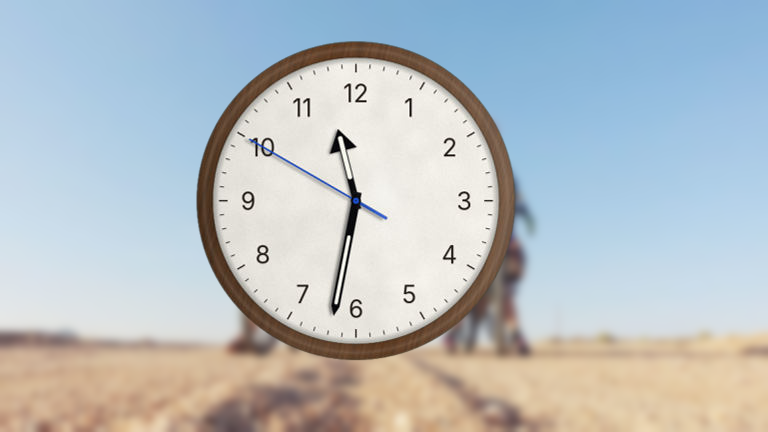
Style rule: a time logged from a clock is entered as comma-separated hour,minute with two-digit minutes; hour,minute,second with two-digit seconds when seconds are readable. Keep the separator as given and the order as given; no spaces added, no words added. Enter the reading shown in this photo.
11,31,50
